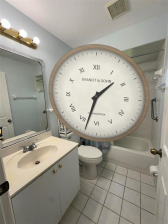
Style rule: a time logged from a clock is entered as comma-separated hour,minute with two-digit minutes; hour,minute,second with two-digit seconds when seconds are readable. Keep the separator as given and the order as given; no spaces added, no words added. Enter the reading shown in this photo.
1,33
